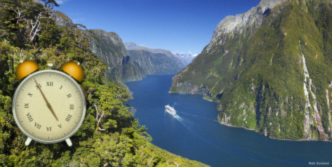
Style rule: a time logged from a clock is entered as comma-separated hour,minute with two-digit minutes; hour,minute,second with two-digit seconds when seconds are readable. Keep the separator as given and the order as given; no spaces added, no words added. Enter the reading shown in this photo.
4,55
